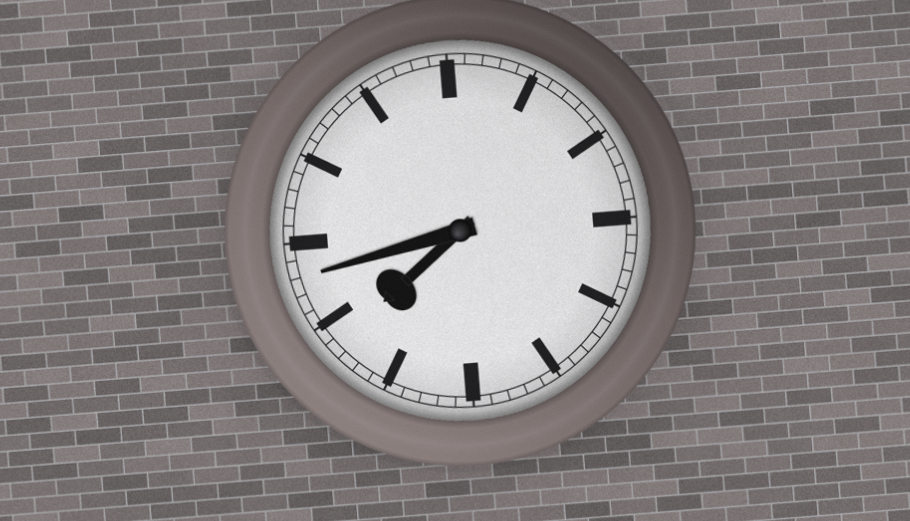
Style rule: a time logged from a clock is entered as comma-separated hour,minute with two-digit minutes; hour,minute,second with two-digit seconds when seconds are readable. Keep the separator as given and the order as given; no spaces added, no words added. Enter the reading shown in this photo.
7,43
